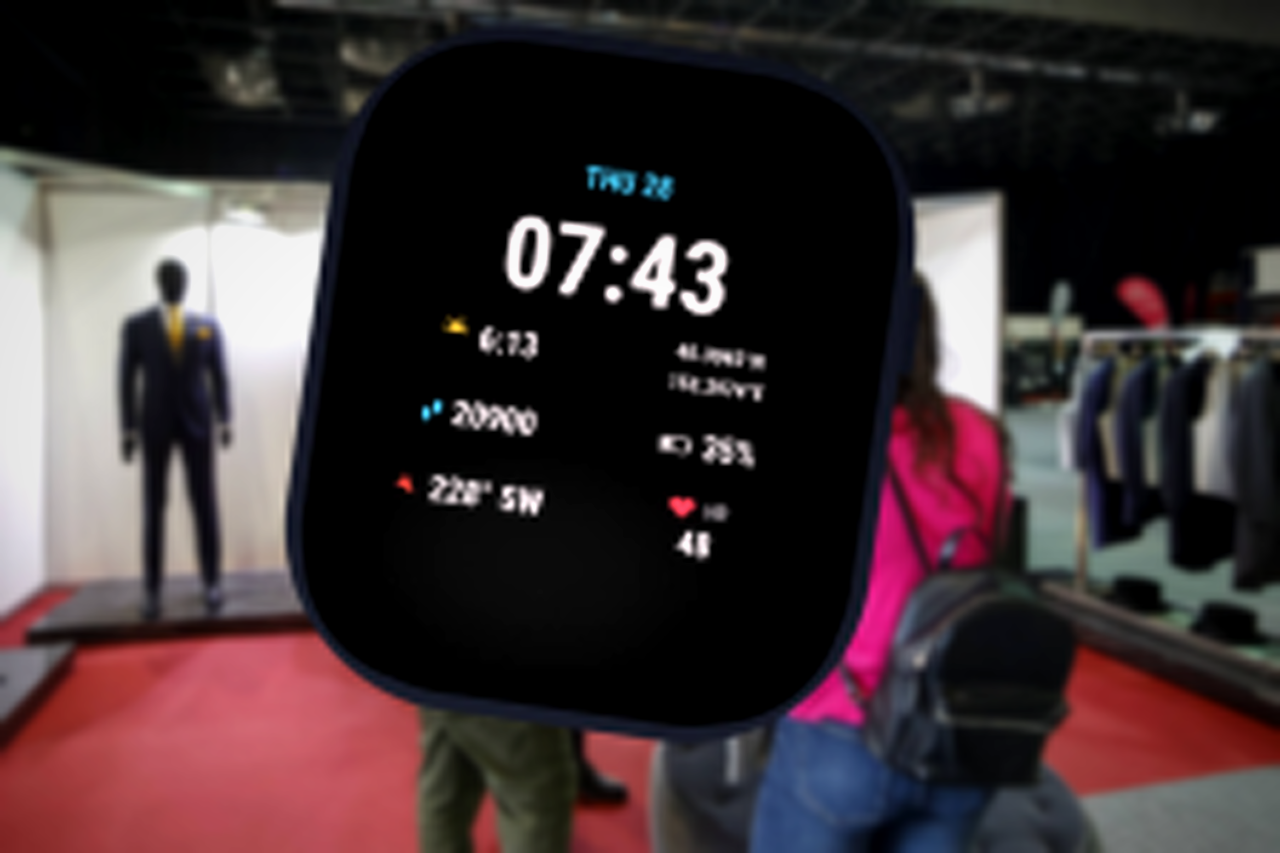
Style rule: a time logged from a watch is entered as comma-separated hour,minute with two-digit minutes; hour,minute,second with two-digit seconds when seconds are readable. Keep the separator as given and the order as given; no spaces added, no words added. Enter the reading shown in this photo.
7,43
